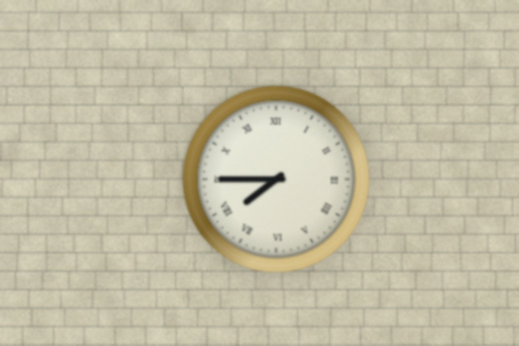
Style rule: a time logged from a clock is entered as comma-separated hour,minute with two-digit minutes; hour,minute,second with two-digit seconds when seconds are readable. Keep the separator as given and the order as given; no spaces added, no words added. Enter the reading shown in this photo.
7,45
